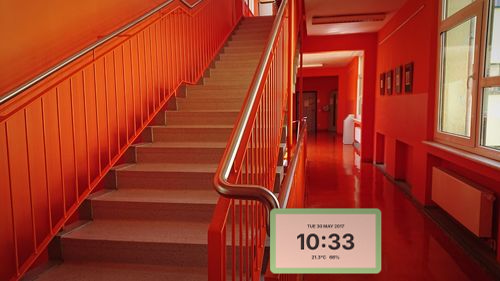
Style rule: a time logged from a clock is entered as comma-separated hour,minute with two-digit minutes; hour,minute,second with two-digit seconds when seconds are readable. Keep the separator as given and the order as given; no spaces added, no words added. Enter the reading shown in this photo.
10,33
